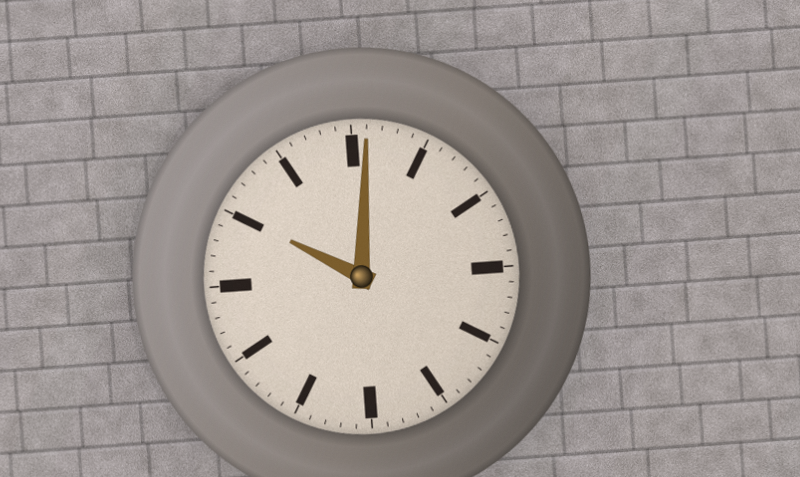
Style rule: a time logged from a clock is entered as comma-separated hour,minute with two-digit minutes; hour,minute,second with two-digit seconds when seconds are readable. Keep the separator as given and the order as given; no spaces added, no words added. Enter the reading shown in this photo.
10,01
